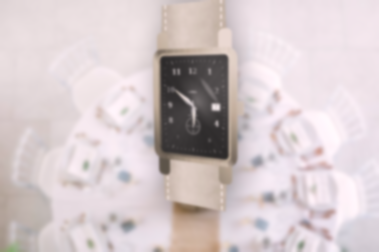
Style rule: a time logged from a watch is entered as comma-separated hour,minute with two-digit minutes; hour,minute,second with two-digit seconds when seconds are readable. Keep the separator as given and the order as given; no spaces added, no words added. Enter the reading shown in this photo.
5,51
